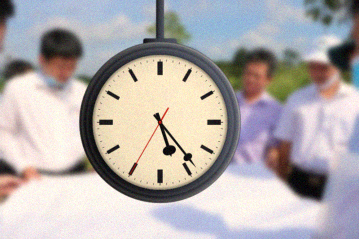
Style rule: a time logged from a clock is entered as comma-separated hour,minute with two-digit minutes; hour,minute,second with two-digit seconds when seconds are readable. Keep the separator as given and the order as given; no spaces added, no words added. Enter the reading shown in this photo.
5,23,35
